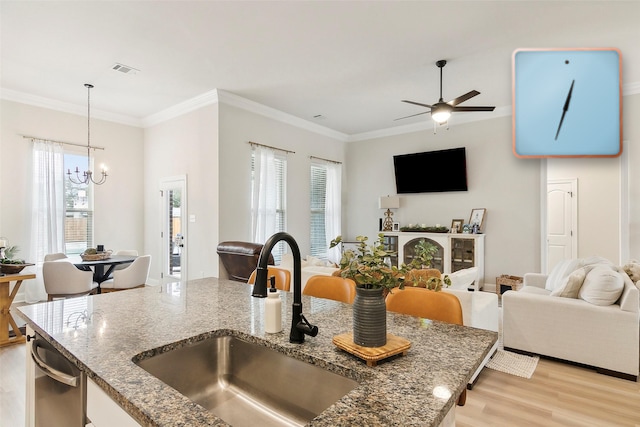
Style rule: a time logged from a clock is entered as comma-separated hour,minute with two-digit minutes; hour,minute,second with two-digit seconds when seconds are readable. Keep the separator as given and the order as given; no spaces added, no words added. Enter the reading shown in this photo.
12,33
